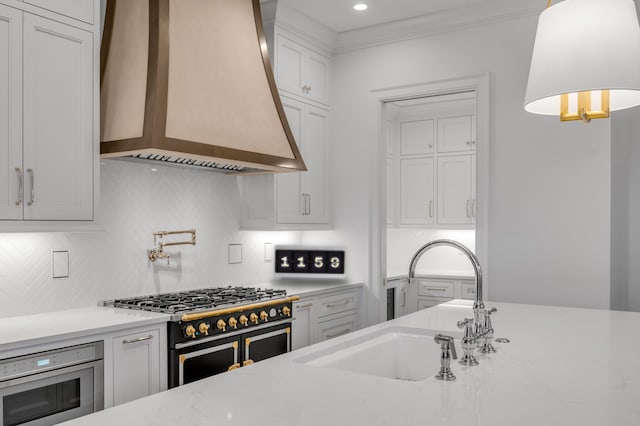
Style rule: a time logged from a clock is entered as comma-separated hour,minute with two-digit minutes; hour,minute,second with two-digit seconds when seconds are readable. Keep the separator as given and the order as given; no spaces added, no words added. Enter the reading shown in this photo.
11,59
